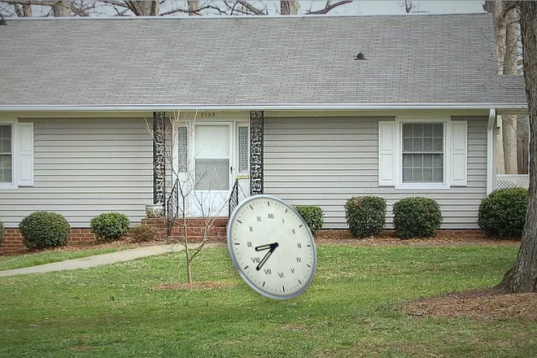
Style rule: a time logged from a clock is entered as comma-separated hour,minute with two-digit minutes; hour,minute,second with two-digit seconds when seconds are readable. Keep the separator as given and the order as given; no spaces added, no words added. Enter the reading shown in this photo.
8,38
